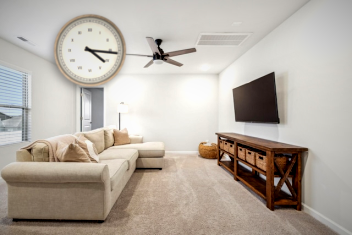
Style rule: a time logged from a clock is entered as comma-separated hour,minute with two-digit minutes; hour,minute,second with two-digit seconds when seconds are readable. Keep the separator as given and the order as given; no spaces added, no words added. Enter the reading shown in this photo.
4,16
